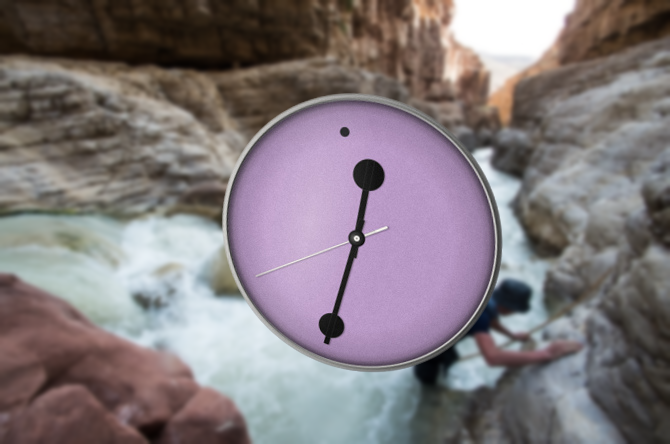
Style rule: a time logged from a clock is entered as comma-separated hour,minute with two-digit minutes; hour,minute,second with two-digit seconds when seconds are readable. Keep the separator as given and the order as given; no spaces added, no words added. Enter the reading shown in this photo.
12,33,42
